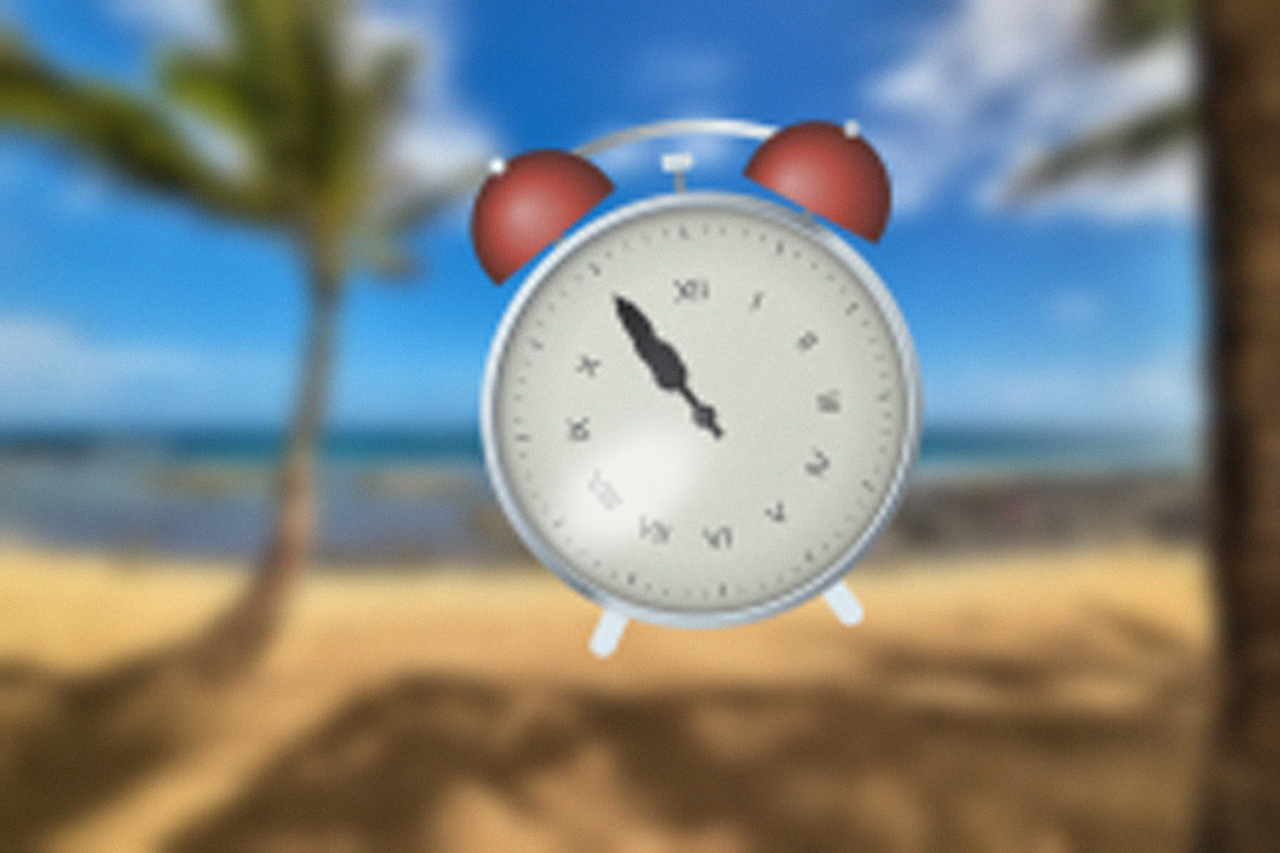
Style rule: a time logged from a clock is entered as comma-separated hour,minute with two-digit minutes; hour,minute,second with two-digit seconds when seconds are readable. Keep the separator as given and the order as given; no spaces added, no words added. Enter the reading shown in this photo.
10,55
